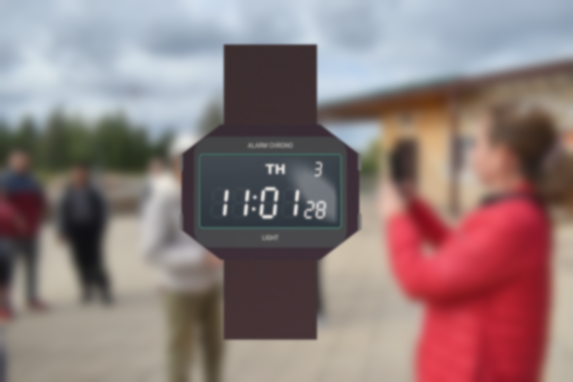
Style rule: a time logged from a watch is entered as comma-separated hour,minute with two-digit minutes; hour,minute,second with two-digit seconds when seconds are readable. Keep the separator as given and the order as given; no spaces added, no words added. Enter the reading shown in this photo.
11,01,28
